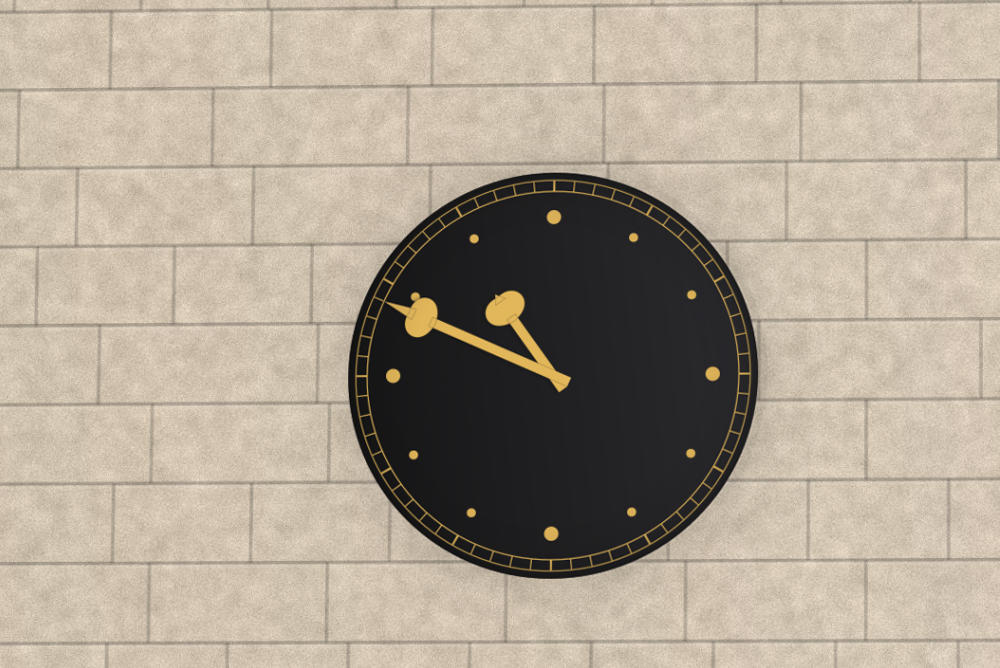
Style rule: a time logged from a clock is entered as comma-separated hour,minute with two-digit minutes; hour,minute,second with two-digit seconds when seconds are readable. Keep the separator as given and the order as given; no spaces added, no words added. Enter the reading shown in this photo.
10,49
